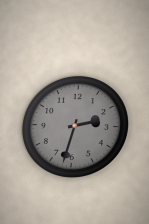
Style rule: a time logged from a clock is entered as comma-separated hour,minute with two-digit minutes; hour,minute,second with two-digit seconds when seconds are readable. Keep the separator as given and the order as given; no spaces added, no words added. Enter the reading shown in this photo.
2,32
